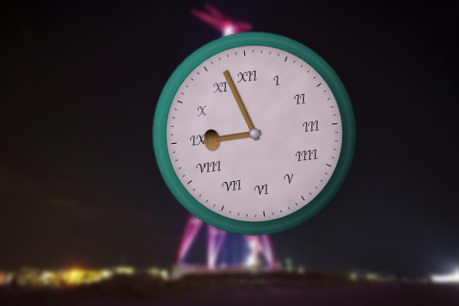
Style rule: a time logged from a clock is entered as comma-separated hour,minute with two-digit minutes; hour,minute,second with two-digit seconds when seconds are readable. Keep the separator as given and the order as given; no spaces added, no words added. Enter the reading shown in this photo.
8,57
